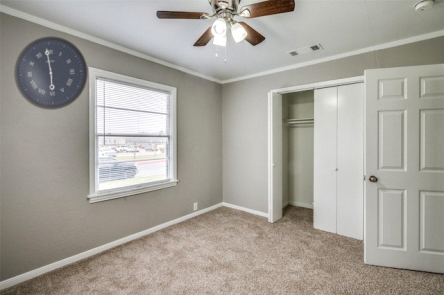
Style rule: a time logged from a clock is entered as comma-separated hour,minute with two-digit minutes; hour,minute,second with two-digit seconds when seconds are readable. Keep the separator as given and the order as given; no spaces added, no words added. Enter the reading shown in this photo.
5,59
